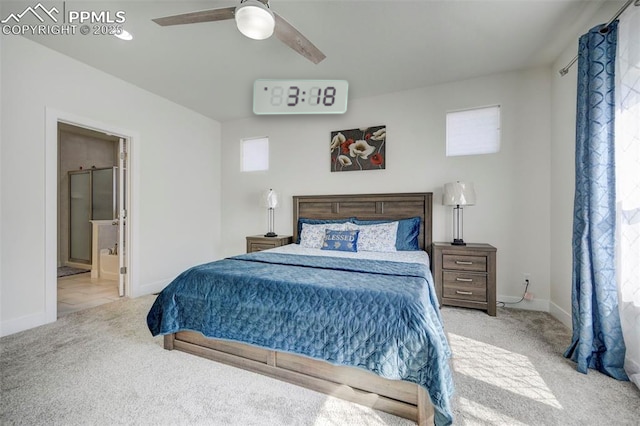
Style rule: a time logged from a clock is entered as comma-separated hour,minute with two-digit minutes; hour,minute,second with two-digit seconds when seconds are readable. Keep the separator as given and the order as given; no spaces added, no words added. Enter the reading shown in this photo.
3,18
